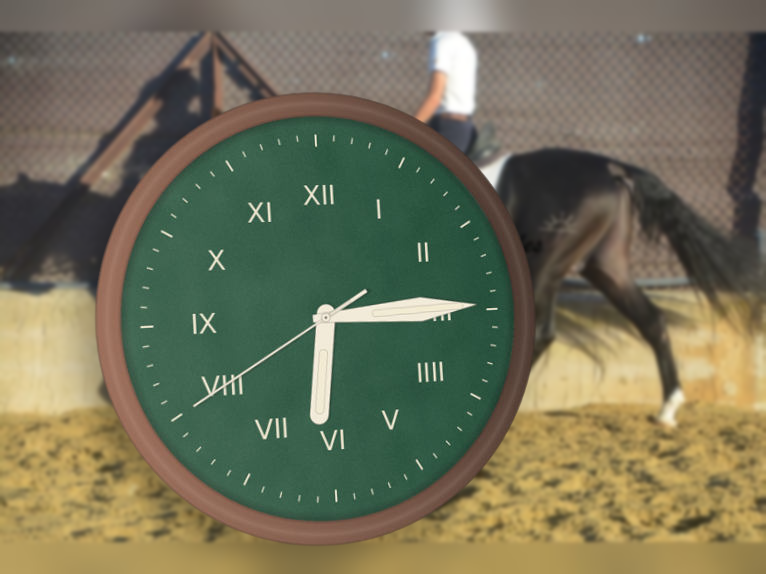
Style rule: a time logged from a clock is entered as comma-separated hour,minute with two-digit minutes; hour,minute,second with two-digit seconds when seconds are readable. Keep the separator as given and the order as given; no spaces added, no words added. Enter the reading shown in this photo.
6,14,40
